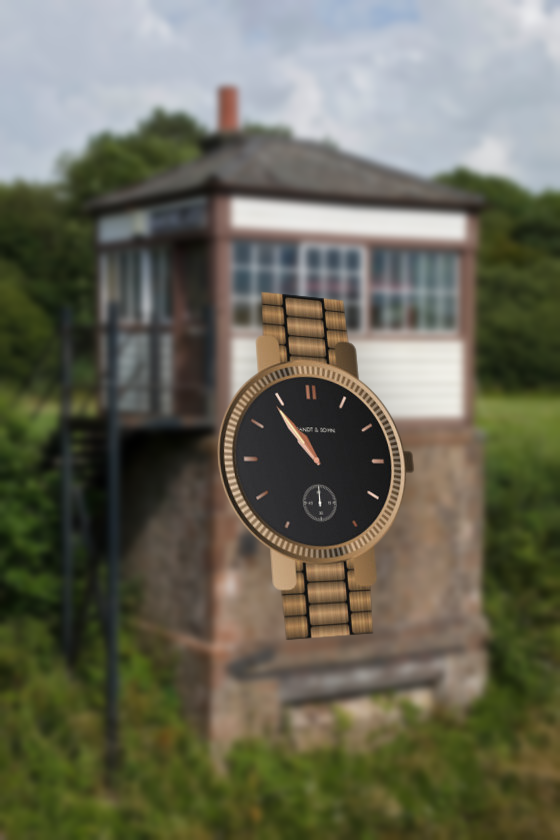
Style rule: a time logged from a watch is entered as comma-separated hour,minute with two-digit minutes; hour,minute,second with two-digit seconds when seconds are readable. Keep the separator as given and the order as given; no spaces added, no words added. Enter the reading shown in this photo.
10,54
